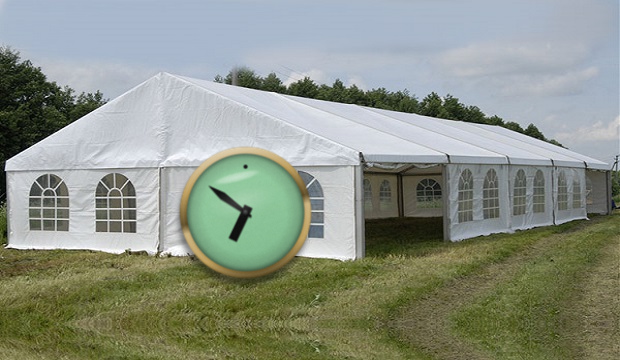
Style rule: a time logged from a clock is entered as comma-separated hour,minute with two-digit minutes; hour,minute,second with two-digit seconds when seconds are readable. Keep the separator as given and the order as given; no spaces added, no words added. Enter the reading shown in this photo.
6,51
